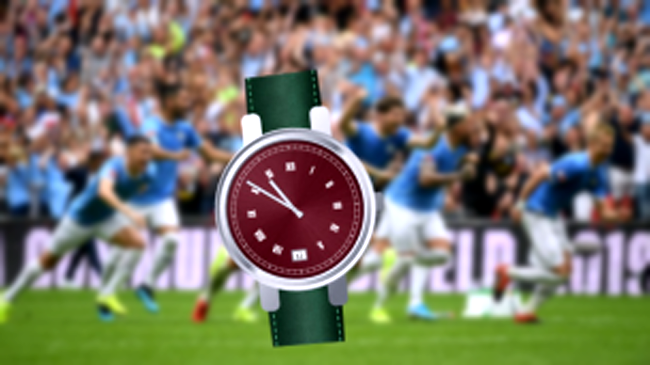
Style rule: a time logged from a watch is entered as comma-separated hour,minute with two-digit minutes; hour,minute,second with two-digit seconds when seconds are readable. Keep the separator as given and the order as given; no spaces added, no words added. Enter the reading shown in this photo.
10,51
